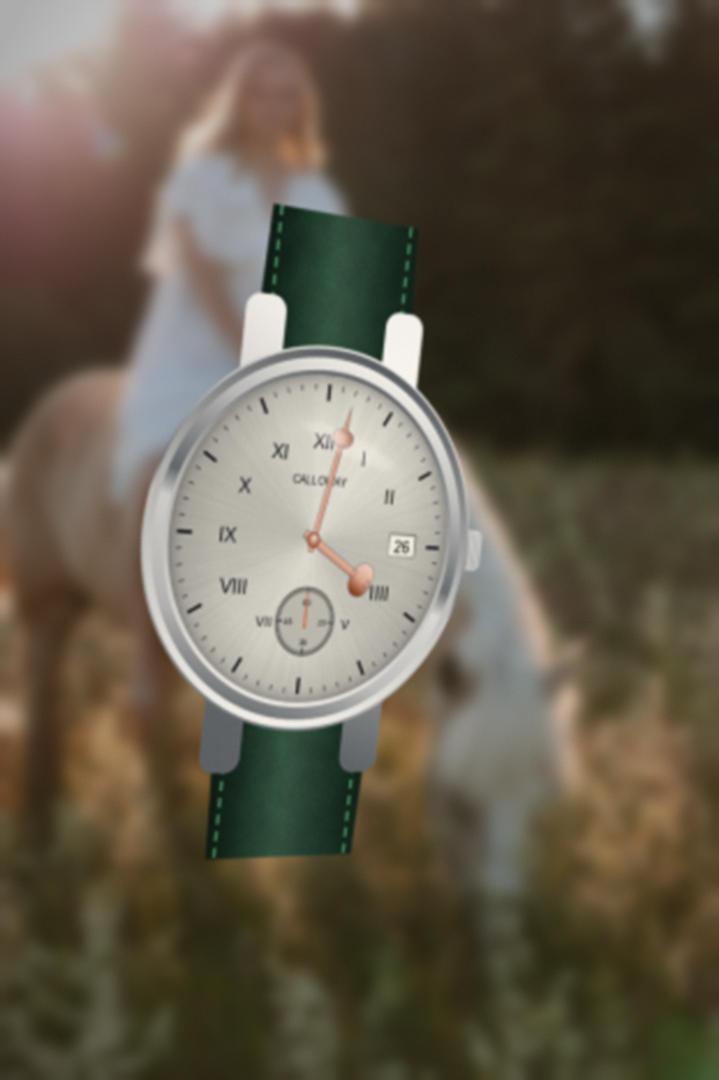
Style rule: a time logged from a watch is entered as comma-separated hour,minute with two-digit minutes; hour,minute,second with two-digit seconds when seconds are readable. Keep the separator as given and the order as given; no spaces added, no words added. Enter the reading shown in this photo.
4,02
